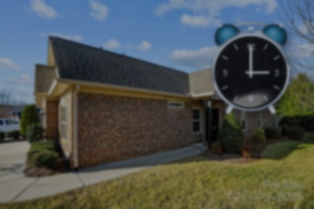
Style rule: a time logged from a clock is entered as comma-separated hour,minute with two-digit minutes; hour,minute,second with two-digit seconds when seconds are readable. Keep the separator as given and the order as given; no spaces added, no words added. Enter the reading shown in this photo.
3,00
